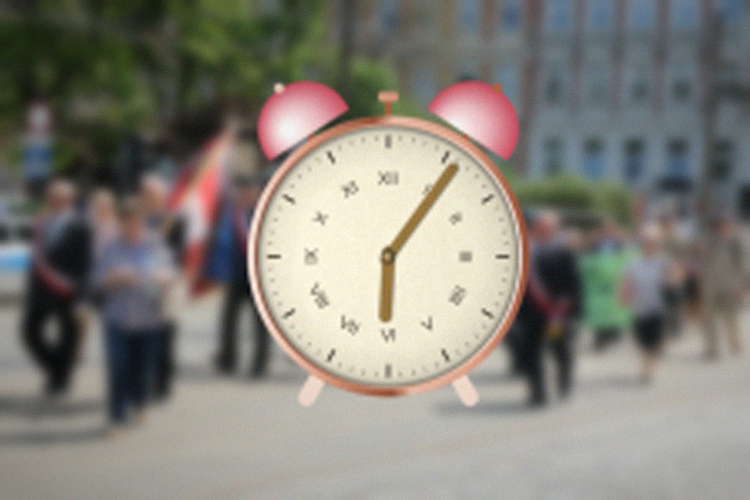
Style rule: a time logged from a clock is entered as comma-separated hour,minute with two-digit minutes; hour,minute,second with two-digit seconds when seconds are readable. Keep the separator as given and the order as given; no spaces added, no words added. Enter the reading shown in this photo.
6,06
